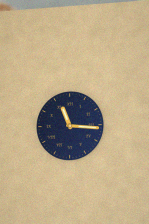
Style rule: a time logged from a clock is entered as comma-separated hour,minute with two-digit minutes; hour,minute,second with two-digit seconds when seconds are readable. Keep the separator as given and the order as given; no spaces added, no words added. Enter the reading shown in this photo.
11,16
